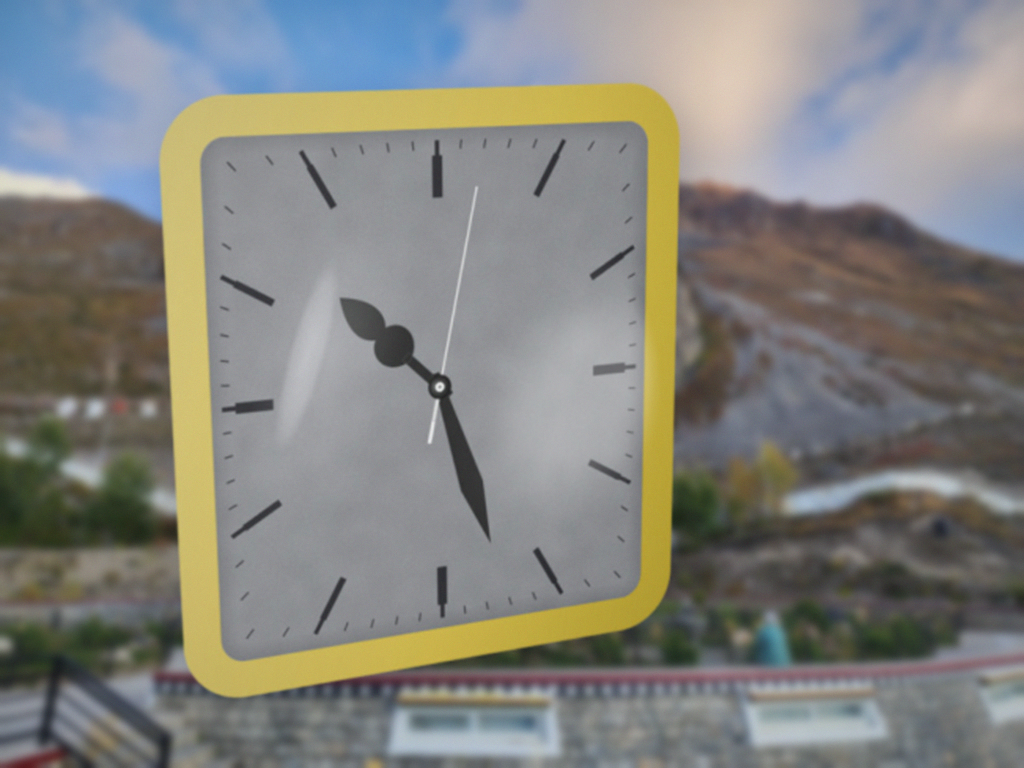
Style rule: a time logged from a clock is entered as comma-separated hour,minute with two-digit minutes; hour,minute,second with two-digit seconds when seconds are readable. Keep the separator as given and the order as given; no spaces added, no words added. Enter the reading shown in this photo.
10,27,02
